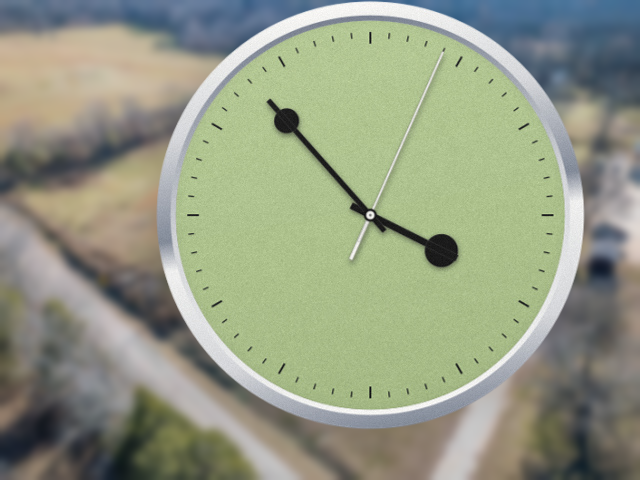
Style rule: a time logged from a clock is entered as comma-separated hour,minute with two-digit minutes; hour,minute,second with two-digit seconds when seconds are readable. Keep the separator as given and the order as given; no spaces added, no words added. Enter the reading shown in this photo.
3,53,04
